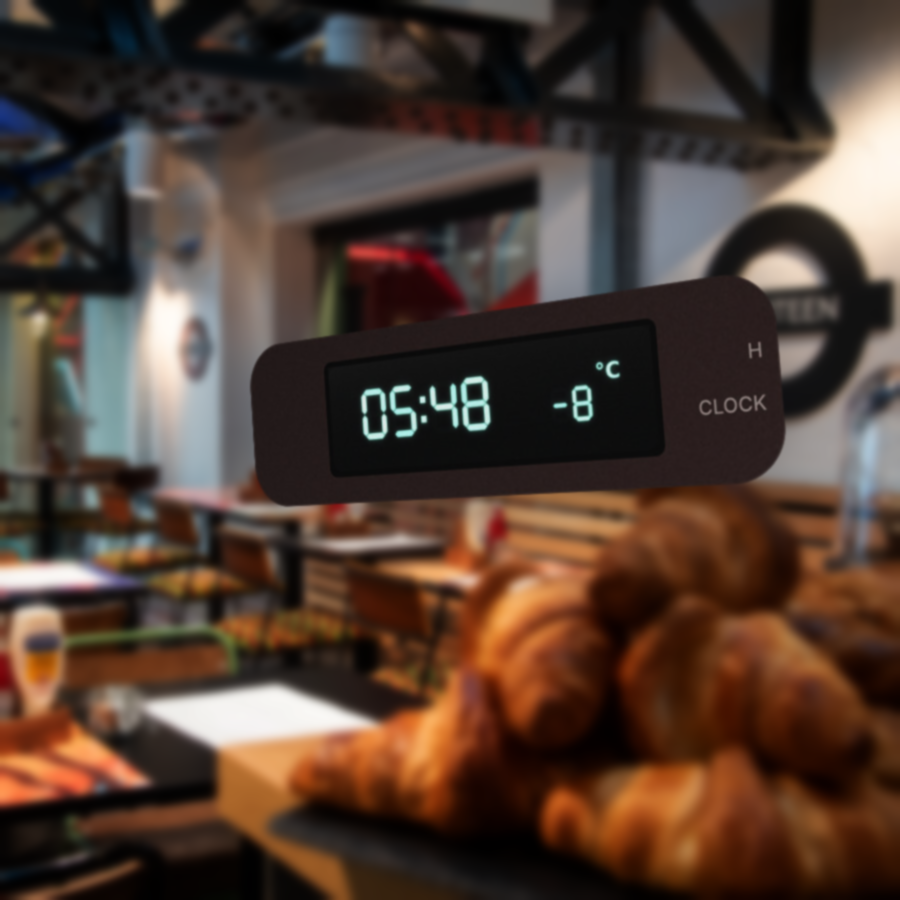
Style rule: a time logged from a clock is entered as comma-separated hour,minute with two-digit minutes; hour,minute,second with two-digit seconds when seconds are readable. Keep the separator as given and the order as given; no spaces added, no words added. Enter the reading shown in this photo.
5,48
